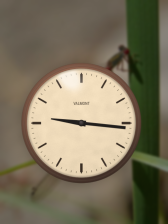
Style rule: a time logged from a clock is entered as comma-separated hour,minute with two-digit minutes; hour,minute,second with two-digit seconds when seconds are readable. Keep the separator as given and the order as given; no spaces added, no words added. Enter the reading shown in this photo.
9,16
